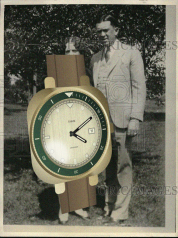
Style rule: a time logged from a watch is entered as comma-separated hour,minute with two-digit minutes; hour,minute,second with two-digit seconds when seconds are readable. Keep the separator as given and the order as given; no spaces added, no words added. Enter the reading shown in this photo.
4,10
